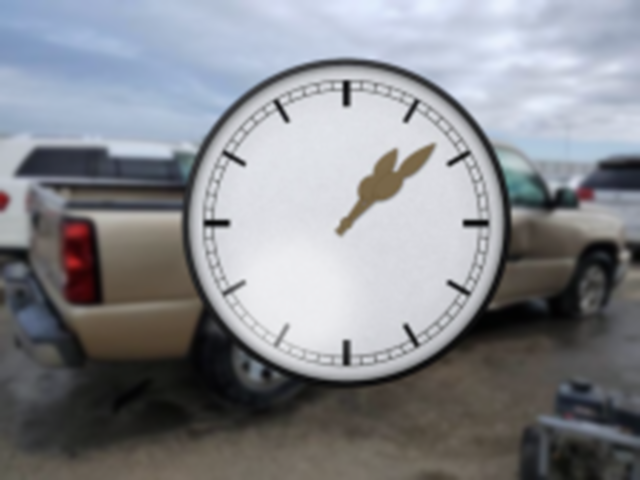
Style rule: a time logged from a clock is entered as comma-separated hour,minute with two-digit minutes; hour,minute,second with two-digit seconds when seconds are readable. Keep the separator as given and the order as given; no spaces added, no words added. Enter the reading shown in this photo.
1,08
